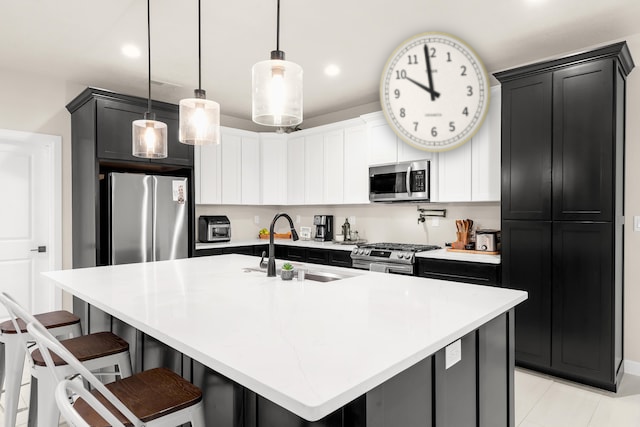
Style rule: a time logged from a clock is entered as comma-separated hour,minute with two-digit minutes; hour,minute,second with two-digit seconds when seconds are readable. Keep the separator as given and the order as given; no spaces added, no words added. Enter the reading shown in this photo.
9,59
